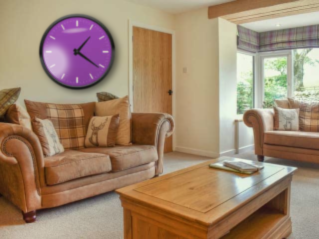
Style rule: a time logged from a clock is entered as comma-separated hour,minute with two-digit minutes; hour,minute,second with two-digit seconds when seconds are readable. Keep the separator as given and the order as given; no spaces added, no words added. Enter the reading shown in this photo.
1,21
